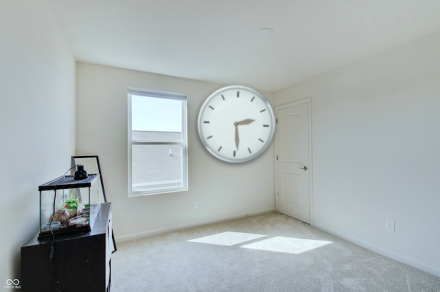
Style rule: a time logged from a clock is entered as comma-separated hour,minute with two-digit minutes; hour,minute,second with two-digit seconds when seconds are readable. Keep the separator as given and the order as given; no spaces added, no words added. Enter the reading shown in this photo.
2,29
